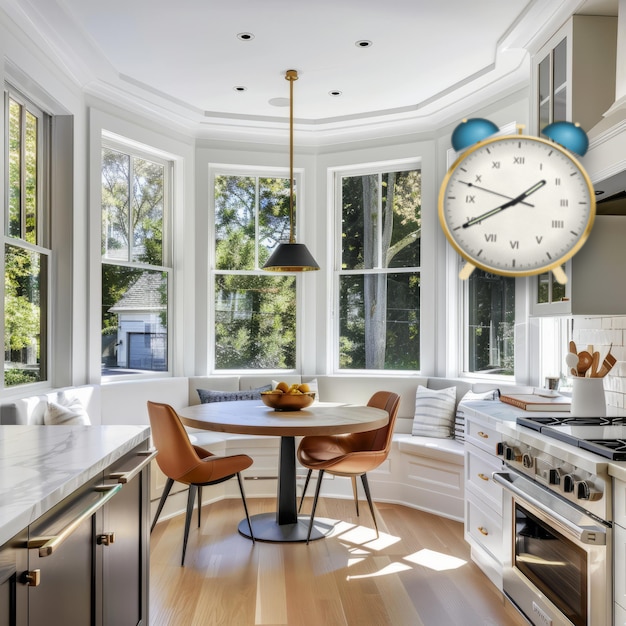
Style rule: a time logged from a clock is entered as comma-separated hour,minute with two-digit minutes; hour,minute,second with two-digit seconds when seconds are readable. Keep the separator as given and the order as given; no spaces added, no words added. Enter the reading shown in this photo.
1,39,48
